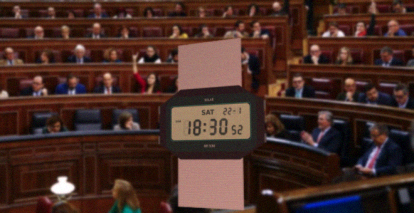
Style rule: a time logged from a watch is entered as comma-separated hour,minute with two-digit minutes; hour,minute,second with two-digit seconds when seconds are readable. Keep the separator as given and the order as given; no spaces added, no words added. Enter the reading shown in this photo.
18,30,52
